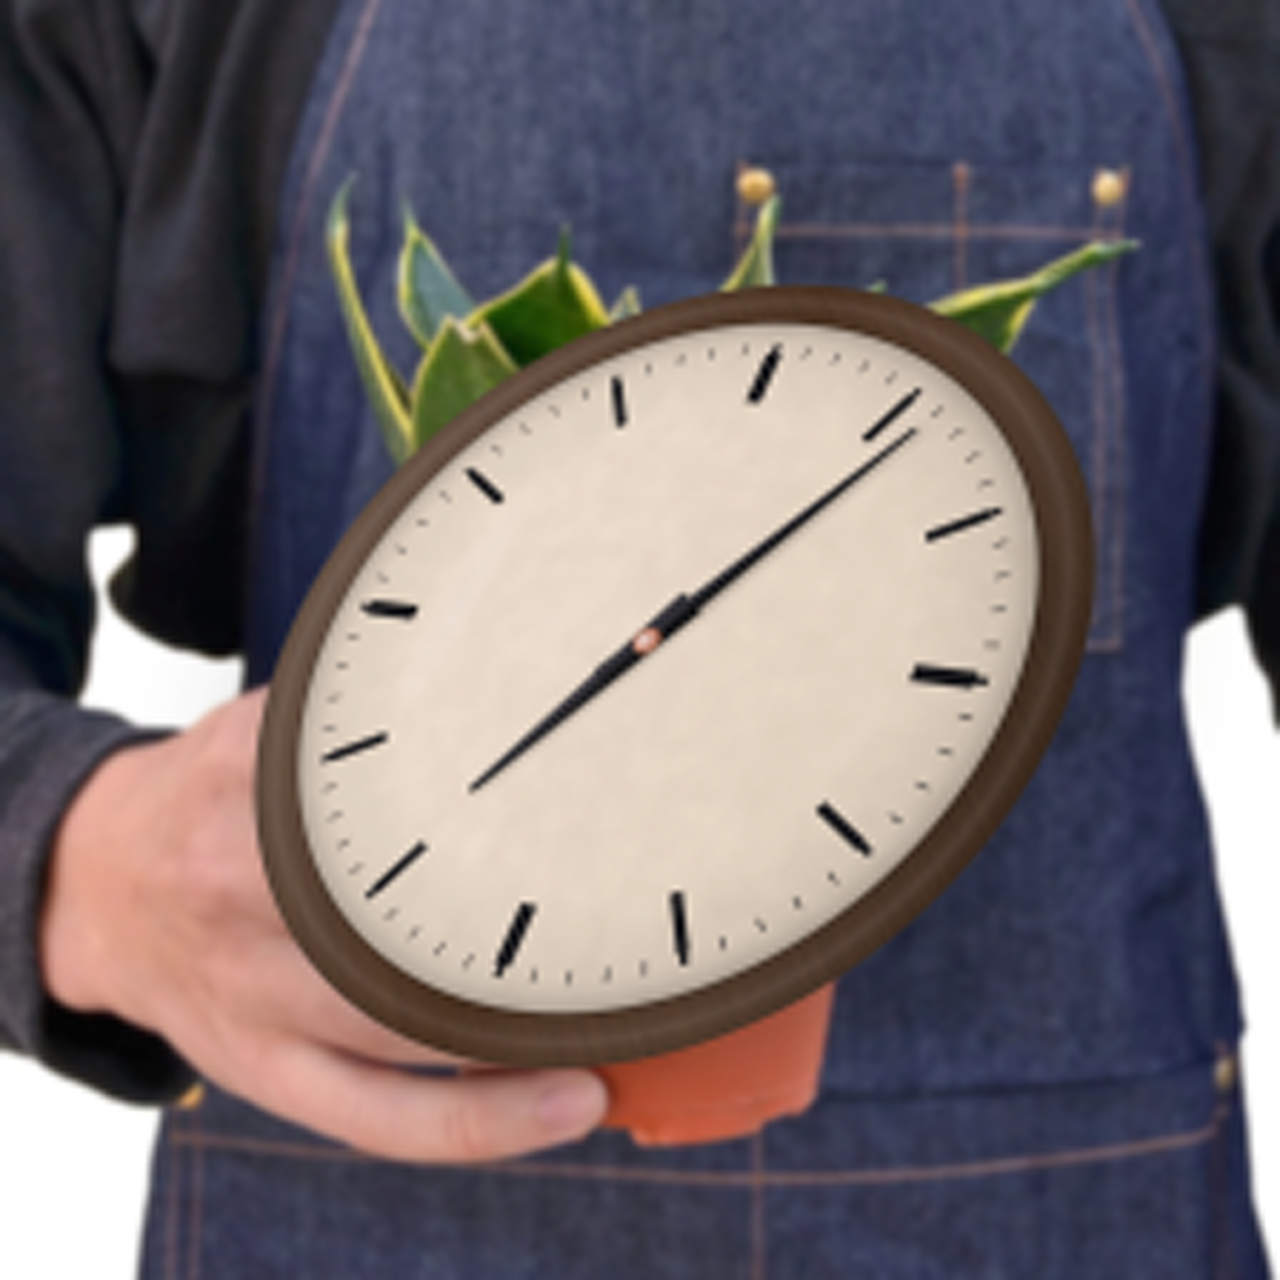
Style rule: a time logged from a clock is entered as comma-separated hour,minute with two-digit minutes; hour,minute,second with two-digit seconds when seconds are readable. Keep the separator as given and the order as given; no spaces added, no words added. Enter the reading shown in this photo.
7,06
